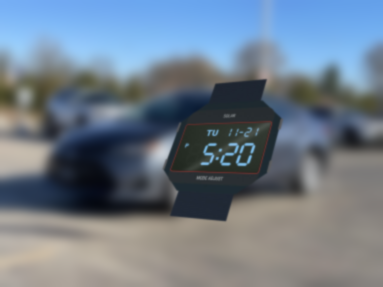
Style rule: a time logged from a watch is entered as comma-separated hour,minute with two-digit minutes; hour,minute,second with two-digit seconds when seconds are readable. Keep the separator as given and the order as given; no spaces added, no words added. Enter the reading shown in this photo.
5,20
